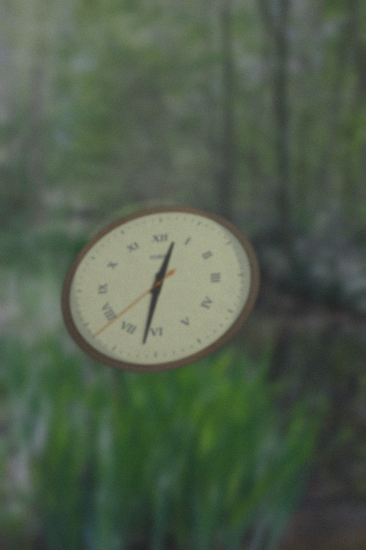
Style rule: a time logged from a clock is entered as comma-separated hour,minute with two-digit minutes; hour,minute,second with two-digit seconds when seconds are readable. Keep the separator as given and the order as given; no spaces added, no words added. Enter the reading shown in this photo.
12,31,38
